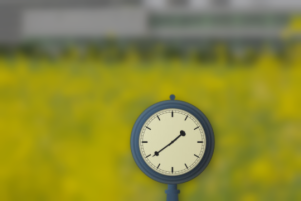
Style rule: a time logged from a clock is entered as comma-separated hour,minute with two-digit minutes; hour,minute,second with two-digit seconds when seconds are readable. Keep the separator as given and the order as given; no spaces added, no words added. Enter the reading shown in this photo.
1,39
